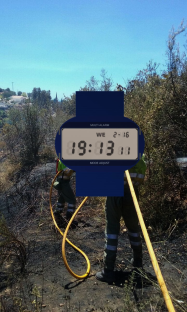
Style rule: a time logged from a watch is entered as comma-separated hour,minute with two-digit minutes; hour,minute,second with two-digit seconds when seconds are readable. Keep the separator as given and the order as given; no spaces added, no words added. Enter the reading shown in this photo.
19,13,11
